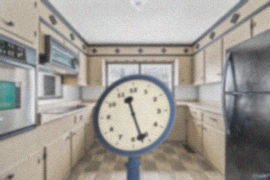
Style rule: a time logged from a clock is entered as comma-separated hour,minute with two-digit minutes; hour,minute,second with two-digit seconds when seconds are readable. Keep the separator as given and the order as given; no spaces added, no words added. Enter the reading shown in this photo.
11,27
